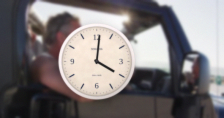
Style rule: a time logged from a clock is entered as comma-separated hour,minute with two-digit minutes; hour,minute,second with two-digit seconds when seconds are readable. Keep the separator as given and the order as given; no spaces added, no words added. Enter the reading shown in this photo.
4,01
